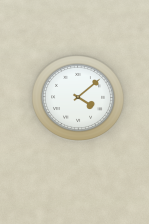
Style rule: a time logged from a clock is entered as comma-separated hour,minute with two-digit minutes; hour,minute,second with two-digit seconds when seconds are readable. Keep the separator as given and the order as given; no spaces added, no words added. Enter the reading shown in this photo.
4,08
